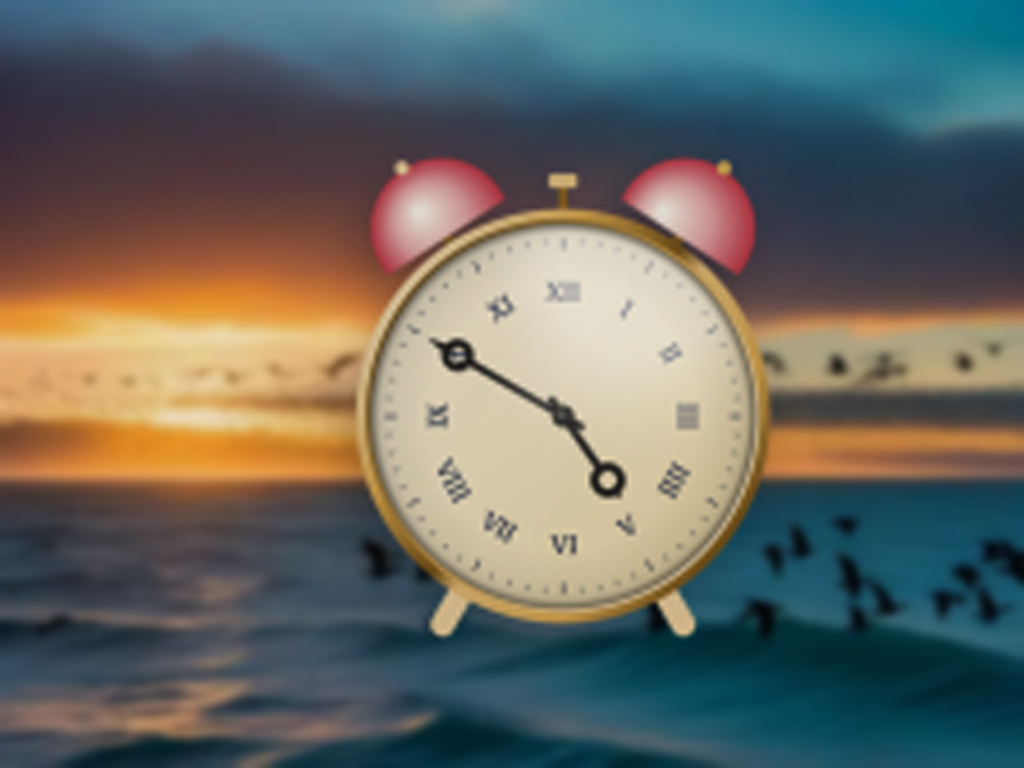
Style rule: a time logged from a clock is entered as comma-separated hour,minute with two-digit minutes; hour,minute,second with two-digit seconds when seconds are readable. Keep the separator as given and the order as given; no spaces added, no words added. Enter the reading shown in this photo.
4,50
